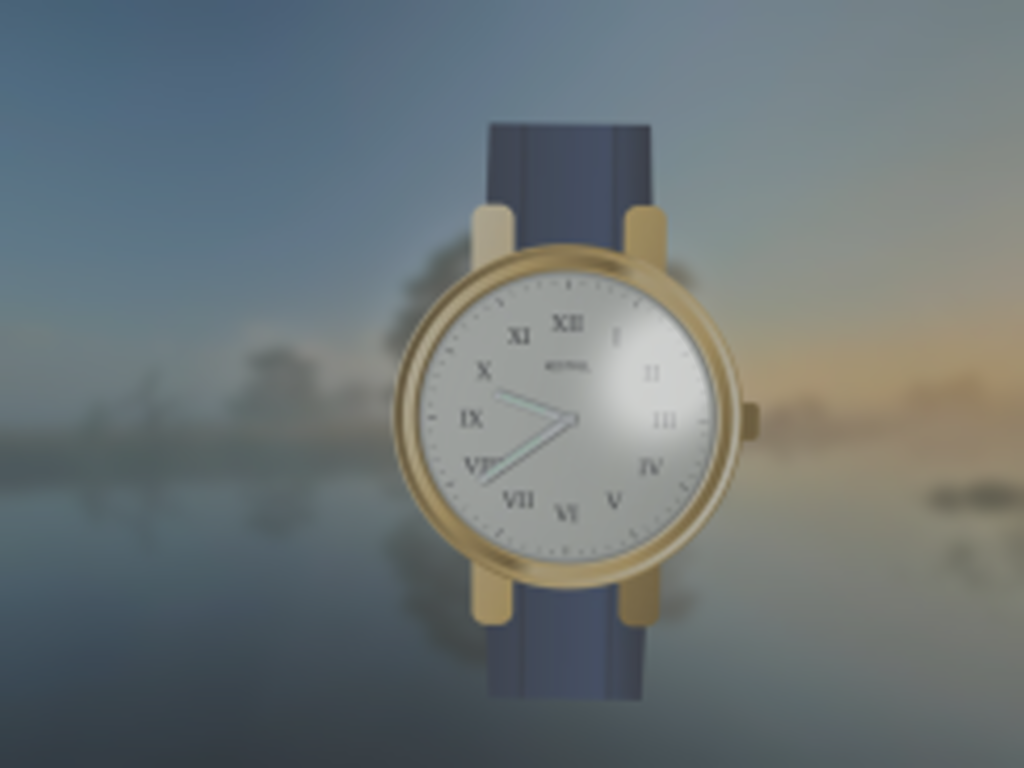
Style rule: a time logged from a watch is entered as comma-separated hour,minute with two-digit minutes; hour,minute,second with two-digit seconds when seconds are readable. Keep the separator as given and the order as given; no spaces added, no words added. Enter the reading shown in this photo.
9,39
